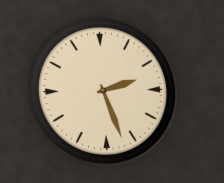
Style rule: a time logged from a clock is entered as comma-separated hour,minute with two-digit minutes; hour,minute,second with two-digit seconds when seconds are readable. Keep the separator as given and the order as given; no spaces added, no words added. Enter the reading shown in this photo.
2,27
